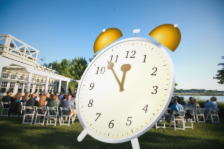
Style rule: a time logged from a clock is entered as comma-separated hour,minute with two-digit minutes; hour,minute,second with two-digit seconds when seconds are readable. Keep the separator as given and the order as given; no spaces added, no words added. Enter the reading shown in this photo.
11,53
